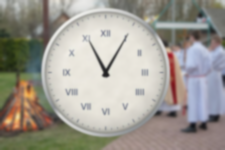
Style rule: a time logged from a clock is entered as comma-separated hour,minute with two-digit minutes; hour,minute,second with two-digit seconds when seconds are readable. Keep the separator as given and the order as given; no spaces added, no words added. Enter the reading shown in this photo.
11,05
